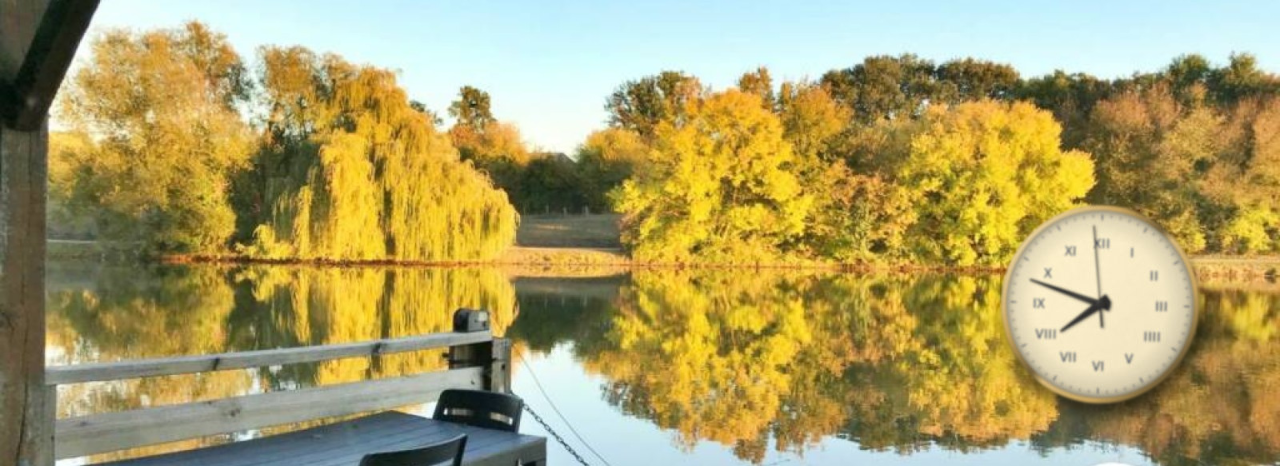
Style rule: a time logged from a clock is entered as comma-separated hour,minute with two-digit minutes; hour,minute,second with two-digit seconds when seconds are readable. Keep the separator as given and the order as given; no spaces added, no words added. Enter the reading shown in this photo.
7,47,59
